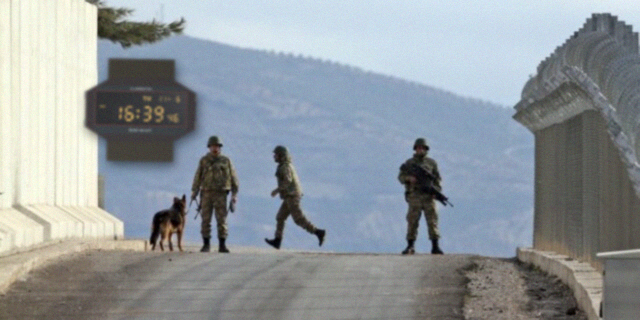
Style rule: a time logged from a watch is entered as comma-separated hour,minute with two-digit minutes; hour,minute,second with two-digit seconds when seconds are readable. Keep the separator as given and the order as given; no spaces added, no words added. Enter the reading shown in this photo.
16,39
